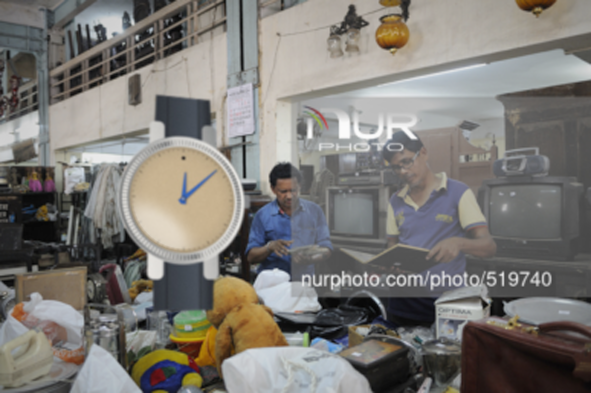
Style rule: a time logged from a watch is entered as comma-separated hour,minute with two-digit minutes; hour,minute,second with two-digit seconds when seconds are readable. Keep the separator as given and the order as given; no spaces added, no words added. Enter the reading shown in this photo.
12,08
